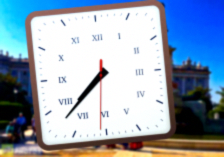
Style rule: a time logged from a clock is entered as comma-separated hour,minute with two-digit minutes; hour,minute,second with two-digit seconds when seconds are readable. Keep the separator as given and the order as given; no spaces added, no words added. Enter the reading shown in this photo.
7,37,31
